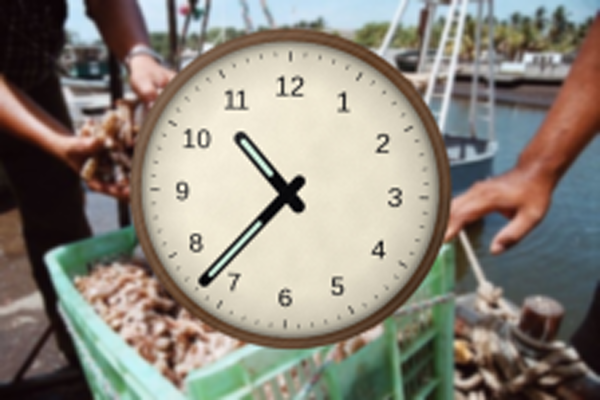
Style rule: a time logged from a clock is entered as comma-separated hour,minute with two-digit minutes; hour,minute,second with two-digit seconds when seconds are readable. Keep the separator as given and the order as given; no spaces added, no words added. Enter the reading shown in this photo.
10,37
